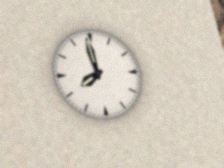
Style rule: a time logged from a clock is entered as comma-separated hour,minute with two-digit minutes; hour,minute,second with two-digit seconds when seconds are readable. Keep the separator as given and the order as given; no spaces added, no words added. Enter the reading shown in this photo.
7,59
